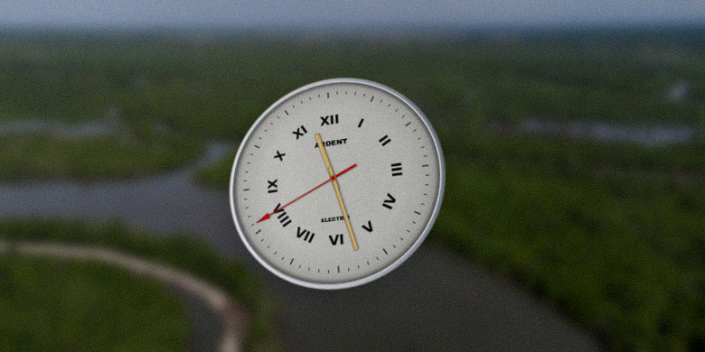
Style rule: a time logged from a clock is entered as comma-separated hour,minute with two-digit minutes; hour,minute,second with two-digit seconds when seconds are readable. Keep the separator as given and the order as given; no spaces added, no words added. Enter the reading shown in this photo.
11,27,41
